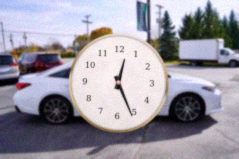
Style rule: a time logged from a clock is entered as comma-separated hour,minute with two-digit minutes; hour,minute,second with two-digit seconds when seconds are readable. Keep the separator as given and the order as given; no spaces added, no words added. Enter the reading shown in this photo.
12,26
